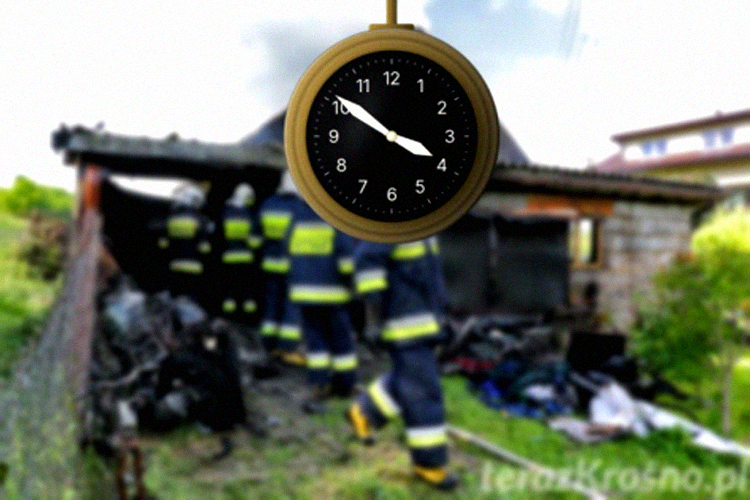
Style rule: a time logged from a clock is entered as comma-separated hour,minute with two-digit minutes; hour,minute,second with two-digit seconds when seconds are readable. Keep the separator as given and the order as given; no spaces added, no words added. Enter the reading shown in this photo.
3,51
